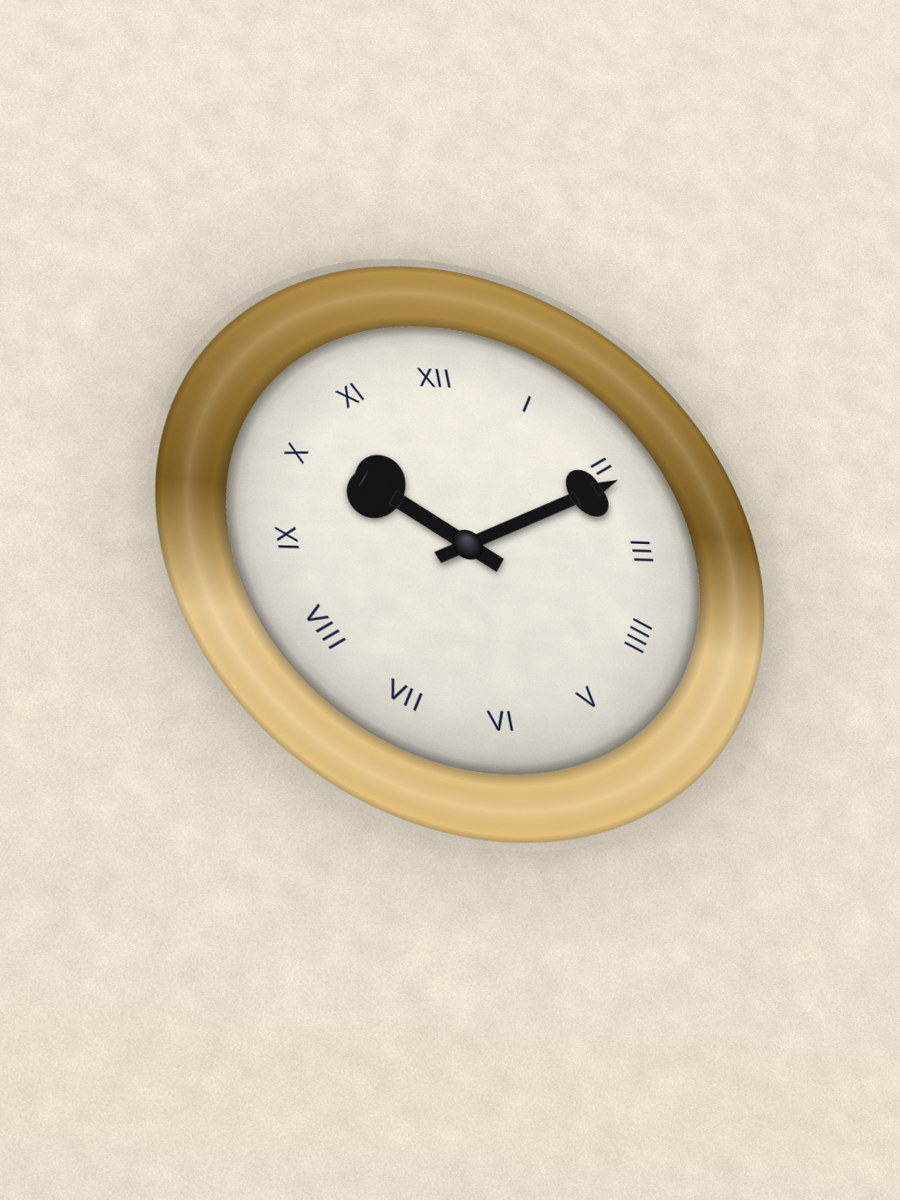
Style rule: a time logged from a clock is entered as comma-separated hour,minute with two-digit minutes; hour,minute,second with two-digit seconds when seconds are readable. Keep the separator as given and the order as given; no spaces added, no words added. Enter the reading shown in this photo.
10,11
